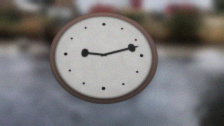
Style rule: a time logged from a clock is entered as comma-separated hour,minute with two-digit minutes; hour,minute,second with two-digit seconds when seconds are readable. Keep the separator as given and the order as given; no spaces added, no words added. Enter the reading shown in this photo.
9,12
